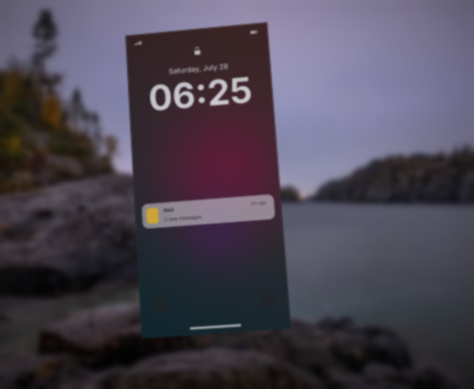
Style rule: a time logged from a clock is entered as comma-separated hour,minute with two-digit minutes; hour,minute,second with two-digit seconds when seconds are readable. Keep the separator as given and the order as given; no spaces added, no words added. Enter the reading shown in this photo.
6,25
